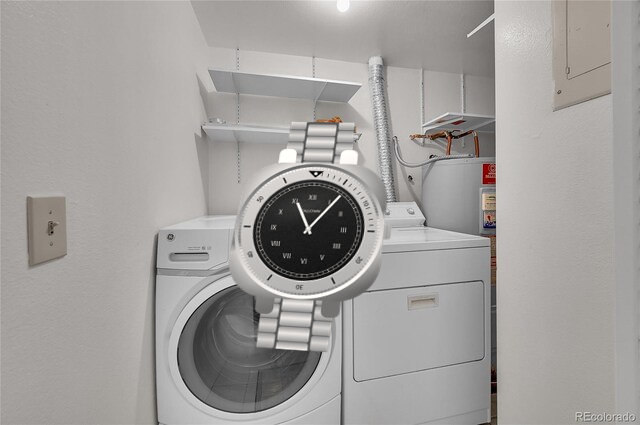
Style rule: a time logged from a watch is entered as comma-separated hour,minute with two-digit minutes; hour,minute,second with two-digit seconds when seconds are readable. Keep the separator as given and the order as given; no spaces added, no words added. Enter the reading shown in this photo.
11,06
